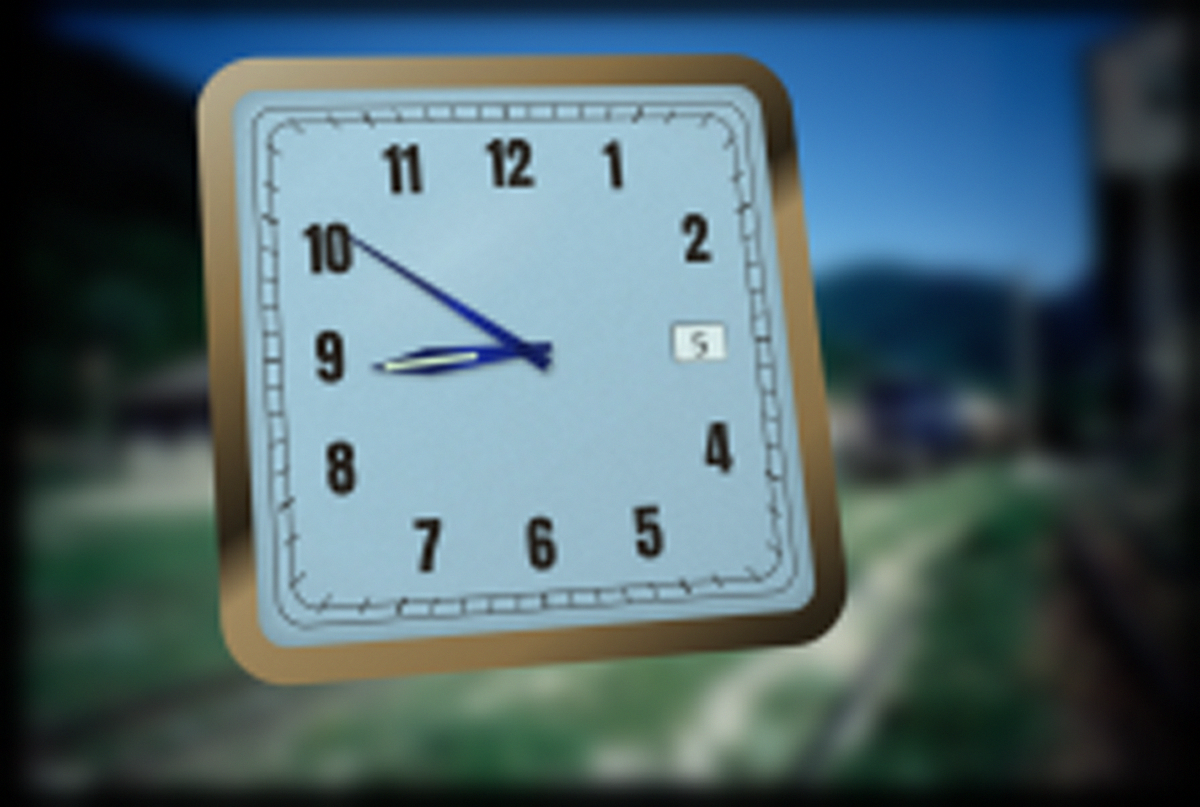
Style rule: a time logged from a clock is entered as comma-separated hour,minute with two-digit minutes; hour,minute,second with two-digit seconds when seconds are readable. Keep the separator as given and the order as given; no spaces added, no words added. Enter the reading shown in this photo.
8,51
